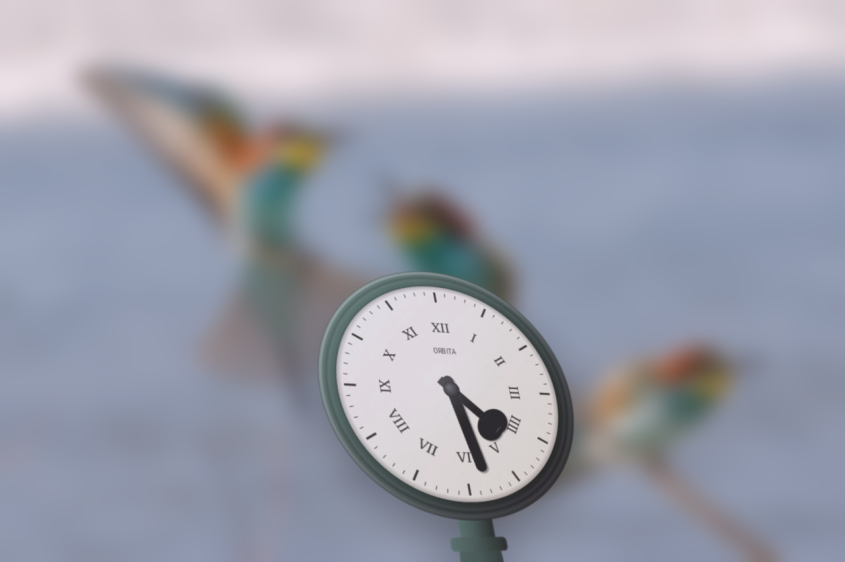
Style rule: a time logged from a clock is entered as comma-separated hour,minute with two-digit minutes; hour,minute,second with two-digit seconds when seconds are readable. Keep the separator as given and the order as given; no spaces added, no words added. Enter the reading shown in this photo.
4,28
